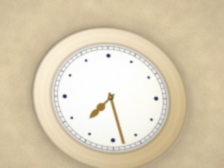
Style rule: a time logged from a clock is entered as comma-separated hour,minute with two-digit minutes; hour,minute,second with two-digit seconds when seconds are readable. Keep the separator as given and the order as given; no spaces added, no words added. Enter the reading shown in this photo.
7,28
